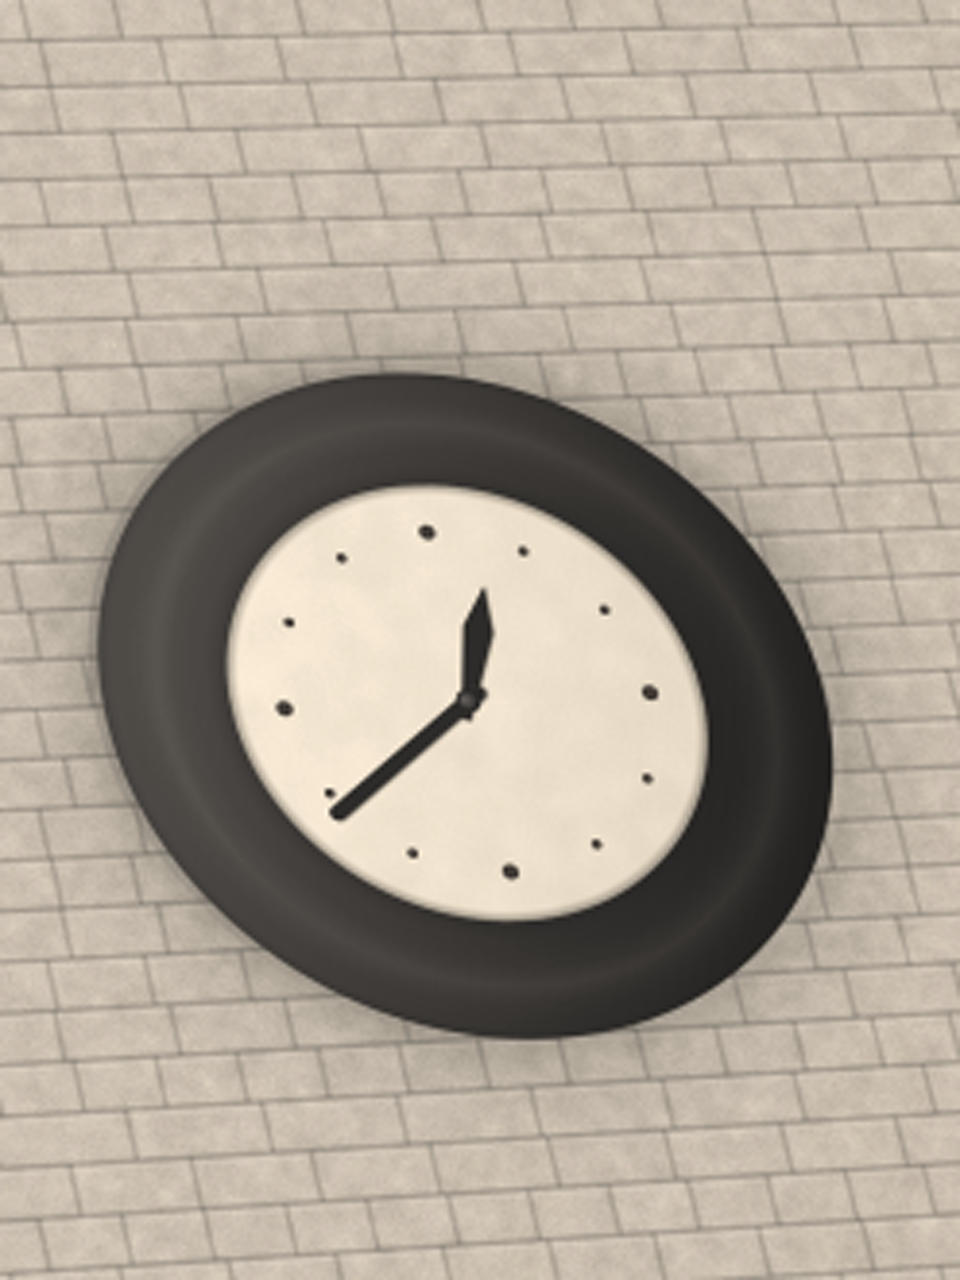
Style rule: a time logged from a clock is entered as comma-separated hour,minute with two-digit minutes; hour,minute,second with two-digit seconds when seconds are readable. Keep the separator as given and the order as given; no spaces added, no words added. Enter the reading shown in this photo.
12,39
